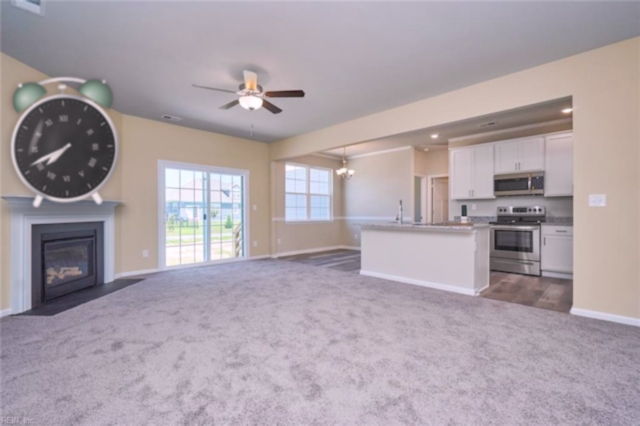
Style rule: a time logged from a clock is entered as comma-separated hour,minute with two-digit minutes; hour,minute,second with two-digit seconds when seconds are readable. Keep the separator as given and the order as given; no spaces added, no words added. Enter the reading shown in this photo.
7,41
